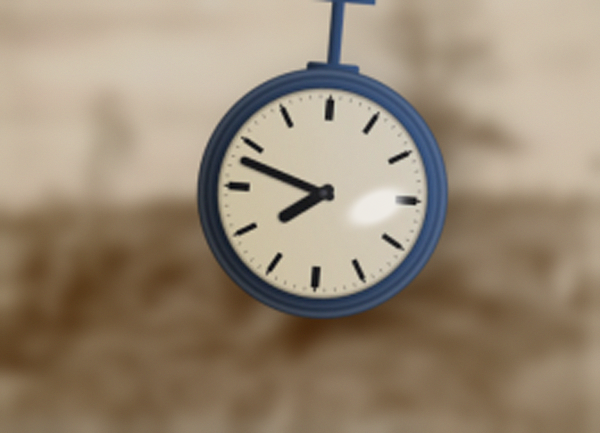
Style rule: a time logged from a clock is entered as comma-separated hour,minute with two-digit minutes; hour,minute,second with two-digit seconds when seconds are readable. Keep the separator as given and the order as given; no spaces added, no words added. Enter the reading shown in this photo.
7,48
